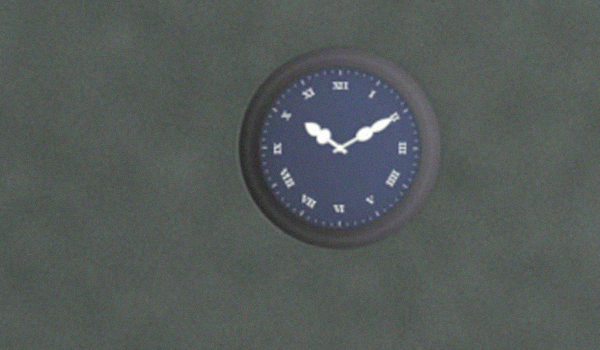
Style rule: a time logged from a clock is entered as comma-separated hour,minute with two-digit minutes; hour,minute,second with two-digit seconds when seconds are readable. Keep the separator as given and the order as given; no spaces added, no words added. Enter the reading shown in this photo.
10,10
